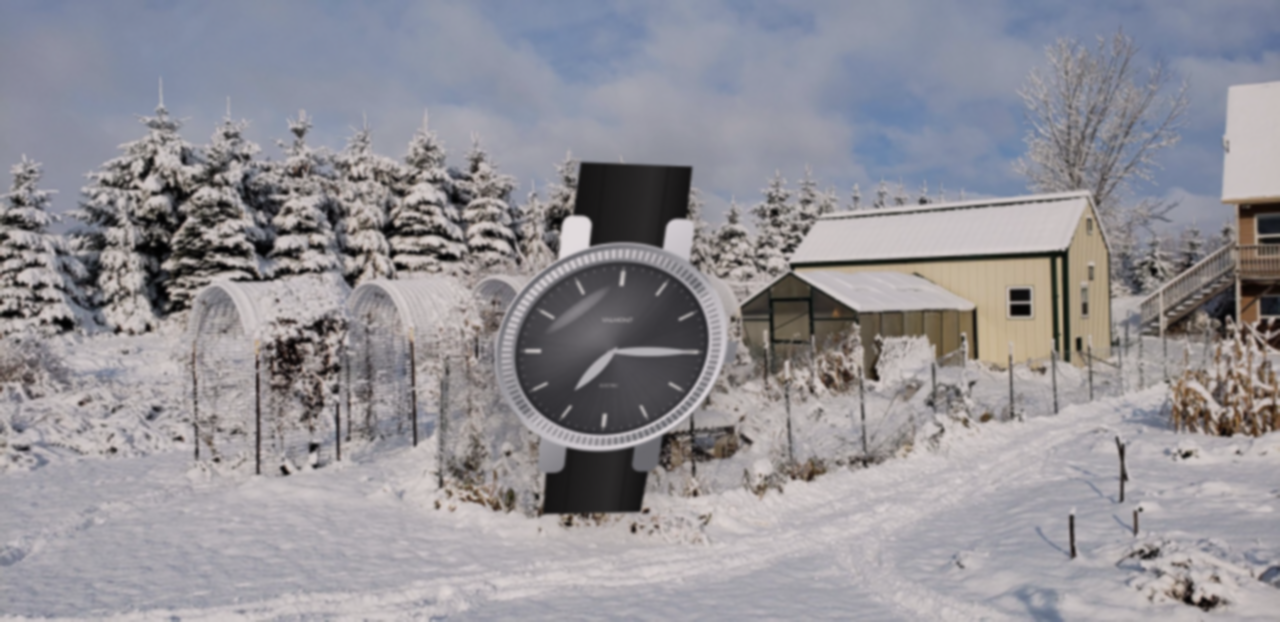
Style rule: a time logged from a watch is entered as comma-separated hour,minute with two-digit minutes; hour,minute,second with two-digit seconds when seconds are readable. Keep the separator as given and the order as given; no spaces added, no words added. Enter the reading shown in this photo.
7,15
